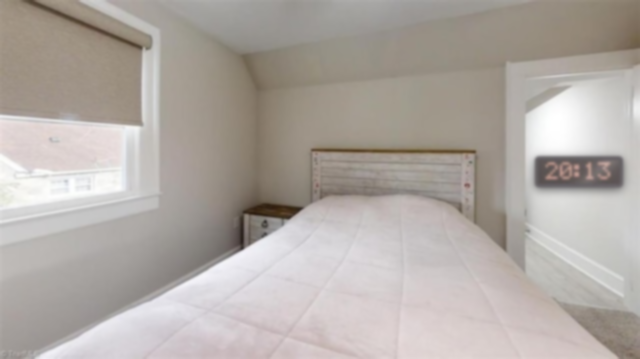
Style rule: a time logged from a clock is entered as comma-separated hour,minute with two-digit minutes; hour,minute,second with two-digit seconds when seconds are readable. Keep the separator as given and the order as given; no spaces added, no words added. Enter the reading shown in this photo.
20,13
